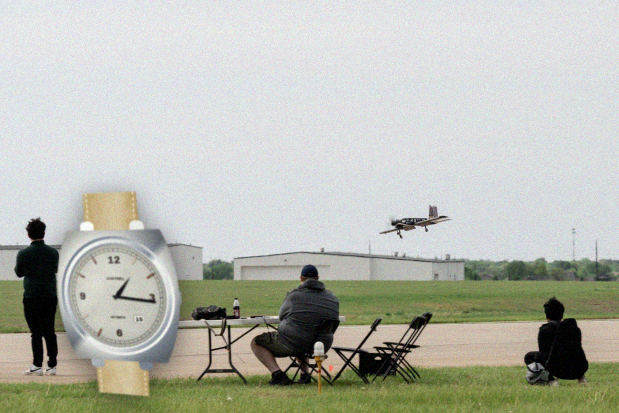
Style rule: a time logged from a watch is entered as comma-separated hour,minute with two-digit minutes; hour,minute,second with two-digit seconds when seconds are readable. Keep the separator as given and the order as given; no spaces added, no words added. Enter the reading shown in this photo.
1,16
